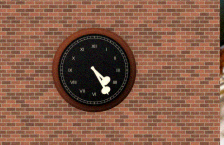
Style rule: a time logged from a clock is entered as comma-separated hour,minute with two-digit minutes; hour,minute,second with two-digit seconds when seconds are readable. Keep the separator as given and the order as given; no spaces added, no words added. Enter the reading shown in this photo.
4,25
